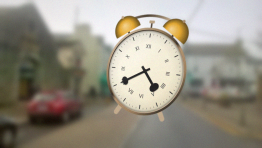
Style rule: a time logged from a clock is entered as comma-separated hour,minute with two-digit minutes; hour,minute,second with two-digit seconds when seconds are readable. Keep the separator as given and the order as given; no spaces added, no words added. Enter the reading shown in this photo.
4,40
